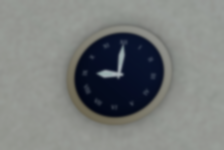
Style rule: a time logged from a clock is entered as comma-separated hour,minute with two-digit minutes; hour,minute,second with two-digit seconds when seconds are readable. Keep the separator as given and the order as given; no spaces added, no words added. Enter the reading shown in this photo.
9,00
